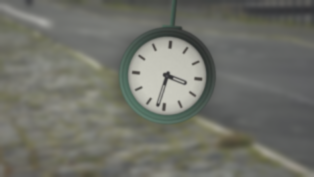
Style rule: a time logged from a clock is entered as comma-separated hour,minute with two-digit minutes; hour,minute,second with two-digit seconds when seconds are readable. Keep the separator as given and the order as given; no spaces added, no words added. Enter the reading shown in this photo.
3,32
